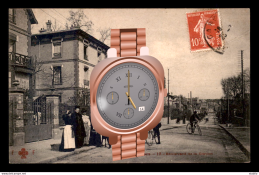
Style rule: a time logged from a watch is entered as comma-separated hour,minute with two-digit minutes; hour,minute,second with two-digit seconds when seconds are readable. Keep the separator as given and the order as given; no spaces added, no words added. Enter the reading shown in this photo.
5,00
